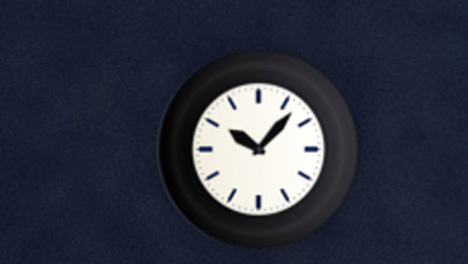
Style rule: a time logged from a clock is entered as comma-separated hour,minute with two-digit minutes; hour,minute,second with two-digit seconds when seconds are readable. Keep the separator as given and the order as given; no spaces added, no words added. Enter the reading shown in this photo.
10,07
